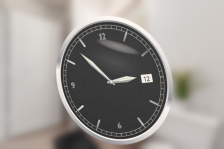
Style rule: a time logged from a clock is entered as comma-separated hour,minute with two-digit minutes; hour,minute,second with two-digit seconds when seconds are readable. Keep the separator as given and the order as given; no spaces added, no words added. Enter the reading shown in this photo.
2,53
